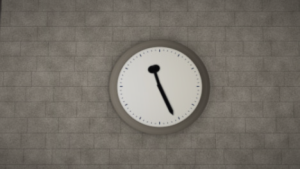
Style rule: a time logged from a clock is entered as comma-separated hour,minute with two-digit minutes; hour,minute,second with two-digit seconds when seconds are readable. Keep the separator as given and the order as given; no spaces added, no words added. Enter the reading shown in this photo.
11,26
